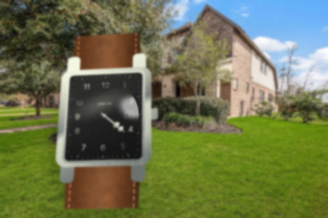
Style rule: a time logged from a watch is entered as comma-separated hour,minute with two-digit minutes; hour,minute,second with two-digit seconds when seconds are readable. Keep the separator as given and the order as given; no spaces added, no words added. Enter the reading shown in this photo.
4,22
